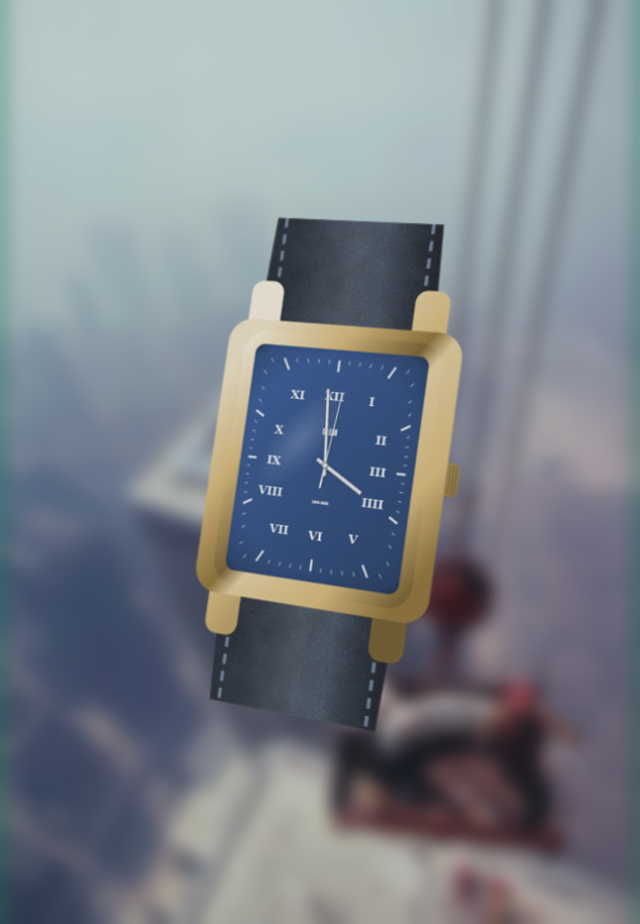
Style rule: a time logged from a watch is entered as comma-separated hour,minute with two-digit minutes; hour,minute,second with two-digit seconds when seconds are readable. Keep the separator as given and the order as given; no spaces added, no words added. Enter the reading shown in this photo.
3,59,01
